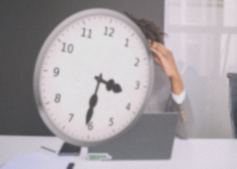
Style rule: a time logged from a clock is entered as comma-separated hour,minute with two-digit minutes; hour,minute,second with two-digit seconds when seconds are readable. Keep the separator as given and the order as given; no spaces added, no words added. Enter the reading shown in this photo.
3,31
